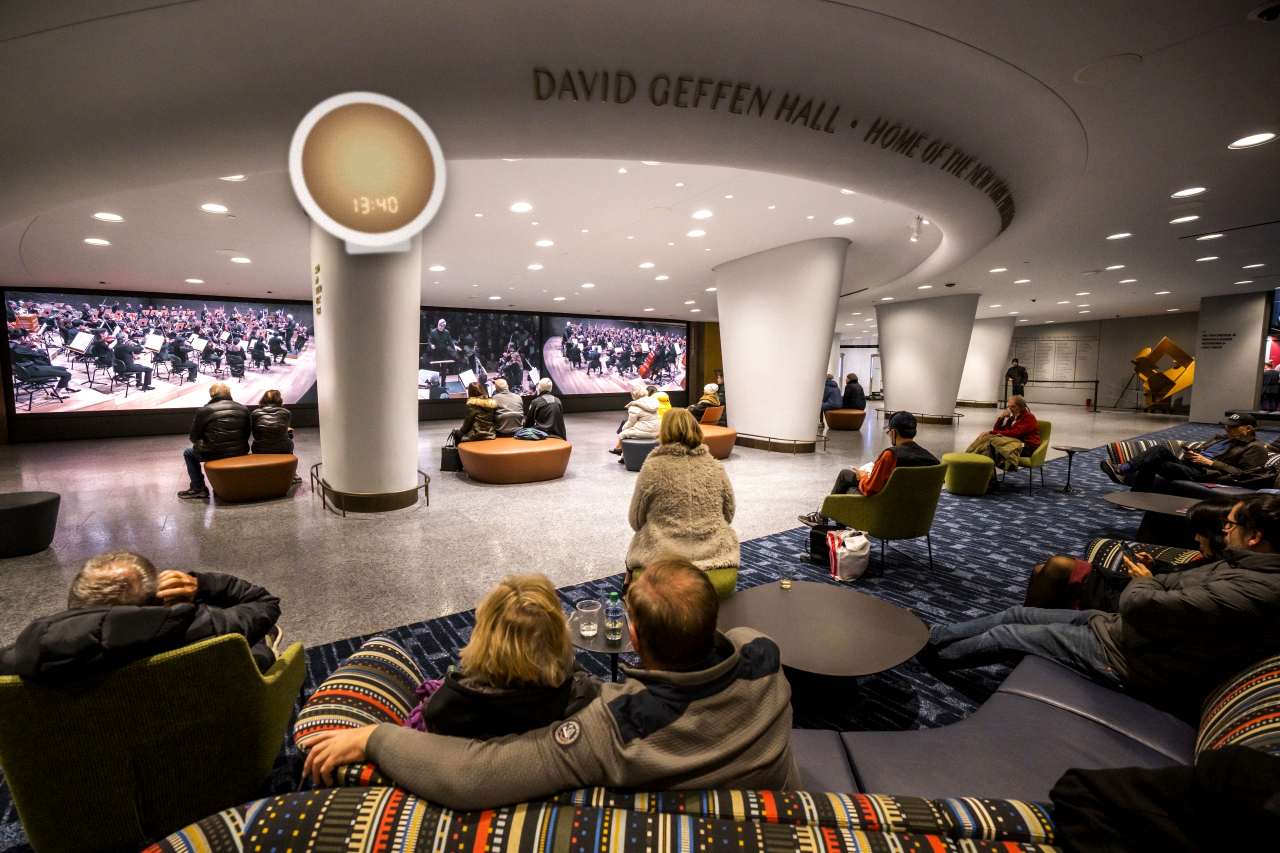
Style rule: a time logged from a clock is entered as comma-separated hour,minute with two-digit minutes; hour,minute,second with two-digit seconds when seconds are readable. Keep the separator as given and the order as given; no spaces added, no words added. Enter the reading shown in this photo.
13,40
